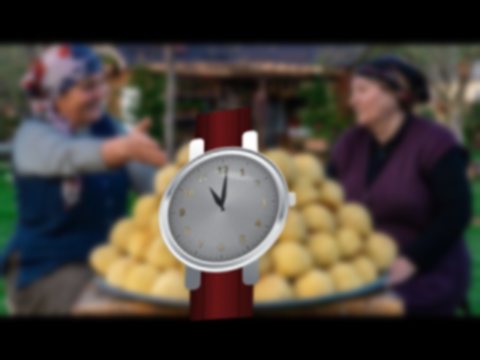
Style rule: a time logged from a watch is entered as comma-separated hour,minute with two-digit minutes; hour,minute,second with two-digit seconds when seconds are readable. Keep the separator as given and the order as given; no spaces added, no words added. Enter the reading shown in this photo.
11,01
